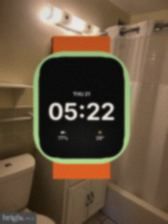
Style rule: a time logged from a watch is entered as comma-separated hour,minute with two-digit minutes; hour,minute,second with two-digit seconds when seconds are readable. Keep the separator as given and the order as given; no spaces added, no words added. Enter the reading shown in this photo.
5,22
